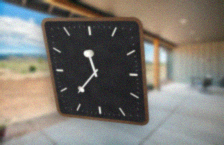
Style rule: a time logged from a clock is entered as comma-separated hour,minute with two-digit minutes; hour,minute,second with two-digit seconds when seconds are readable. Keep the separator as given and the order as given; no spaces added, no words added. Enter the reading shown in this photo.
11,37
